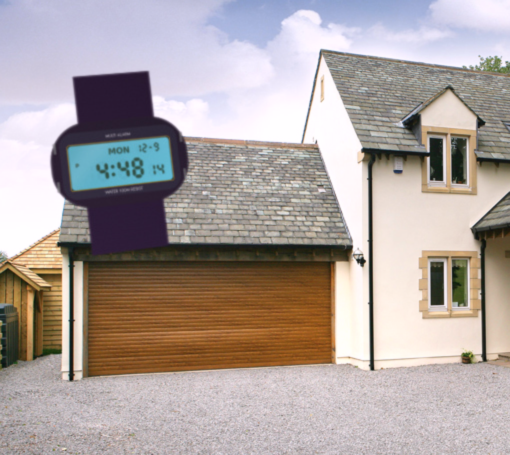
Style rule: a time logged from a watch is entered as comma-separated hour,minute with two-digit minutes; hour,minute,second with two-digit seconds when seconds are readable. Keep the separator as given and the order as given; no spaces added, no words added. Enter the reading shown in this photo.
4,48,14
